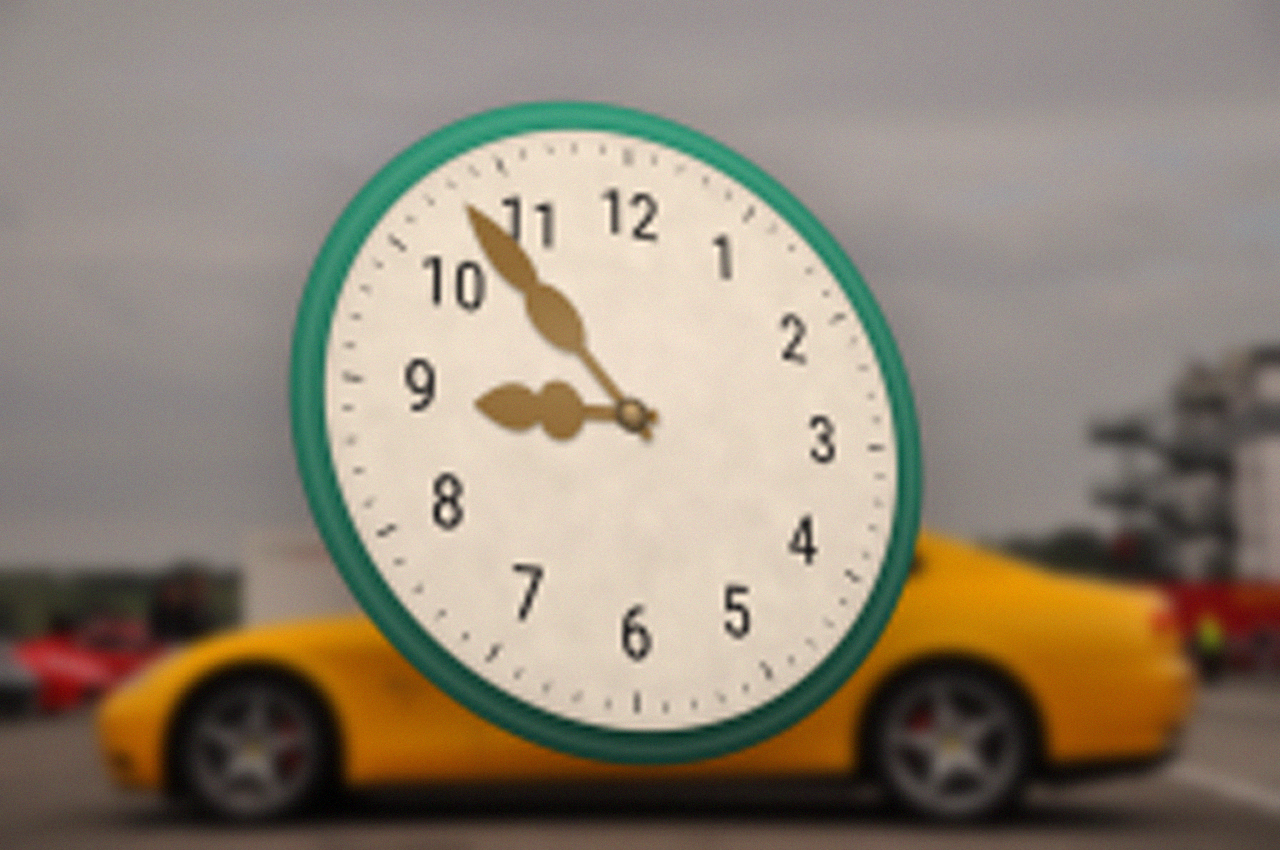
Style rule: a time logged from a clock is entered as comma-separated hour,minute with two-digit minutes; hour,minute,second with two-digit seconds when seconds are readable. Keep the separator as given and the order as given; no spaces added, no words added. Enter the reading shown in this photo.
8,53
